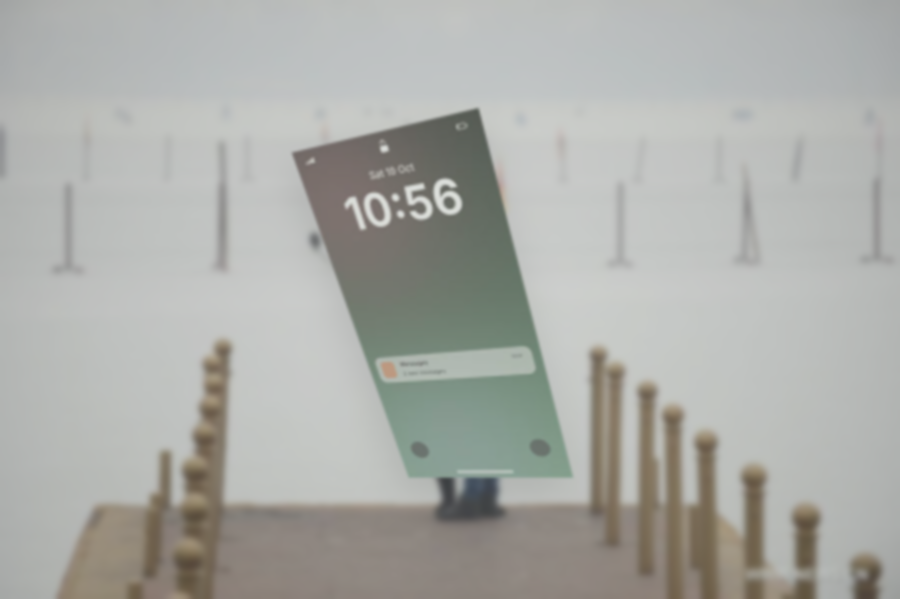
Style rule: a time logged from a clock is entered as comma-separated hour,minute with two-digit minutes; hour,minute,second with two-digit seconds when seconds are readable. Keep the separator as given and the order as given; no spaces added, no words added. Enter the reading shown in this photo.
10,56
